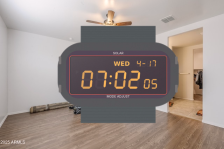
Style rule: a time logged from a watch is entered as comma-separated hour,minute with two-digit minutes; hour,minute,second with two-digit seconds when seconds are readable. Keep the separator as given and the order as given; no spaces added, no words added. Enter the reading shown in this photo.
7,02,05
